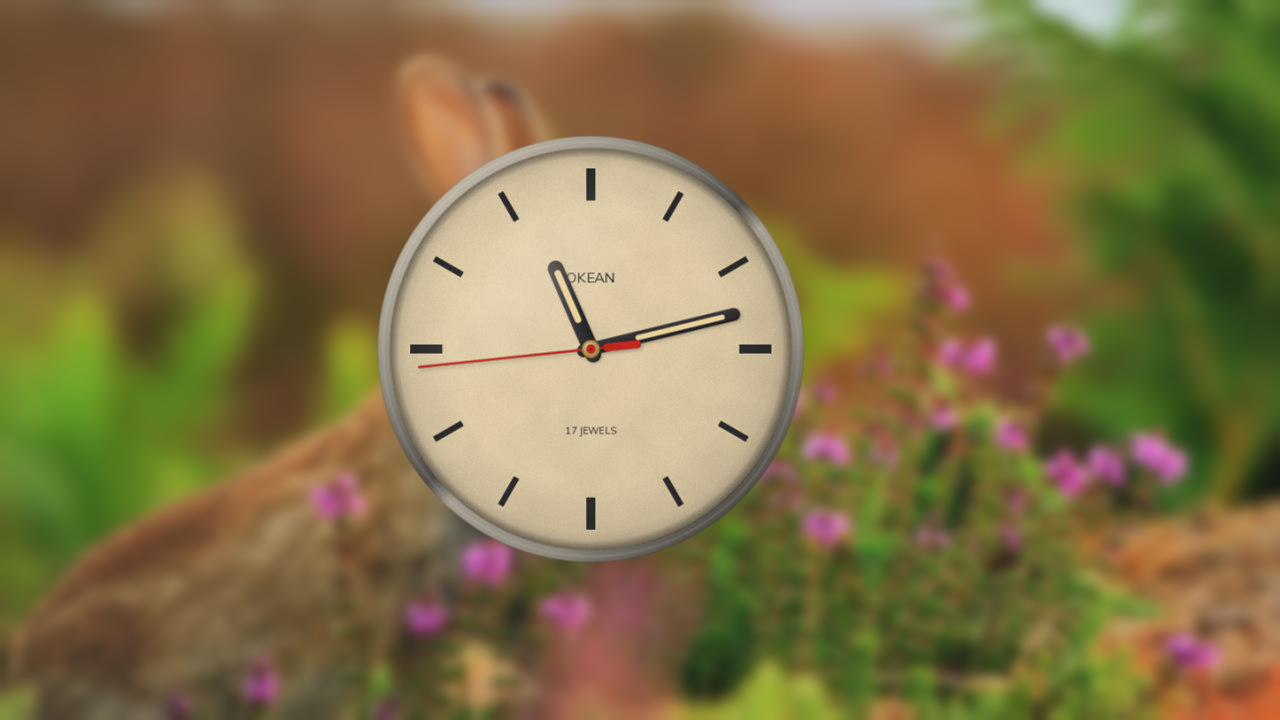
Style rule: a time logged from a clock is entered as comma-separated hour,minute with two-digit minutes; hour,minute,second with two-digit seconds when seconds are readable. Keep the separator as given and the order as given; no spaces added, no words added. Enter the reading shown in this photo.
11,12,44
